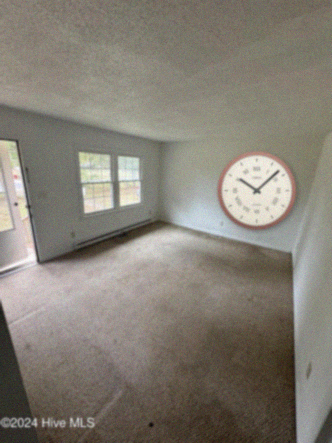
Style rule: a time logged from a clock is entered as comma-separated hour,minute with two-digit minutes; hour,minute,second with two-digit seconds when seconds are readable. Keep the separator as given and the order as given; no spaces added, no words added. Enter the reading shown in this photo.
10,08
